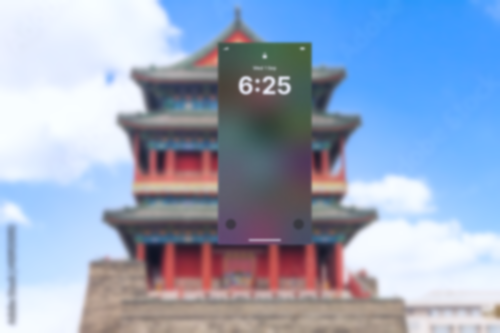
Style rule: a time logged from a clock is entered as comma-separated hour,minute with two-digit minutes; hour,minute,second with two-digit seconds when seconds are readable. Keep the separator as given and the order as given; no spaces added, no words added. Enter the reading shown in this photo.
6,25
